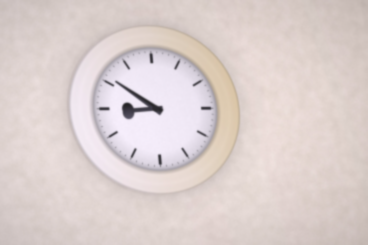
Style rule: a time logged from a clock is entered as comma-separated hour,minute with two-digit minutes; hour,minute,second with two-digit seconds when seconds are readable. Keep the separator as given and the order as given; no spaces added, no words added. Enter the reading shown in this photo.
8,51
